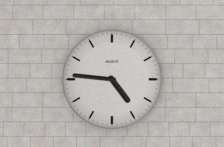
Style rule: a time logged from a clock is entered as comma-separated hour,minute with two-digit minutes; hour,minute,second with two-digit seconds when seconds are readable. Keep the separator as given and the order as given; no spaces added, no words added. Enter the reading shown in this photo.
4,46
